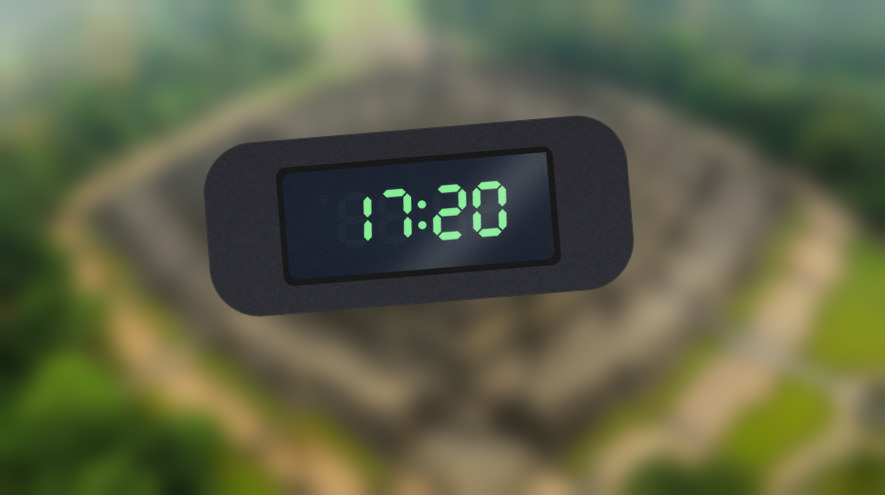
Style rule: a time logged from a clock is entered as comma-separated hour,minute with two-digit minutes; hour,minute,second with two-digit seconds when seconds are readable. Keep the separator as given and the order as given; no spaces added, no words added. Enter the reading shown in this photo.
17,20
